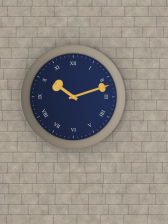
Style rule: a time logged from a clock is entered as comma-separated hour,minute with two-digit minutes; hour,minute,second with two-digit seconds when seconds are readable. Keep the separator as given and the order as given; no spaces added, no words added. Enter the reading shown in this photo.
10,12
